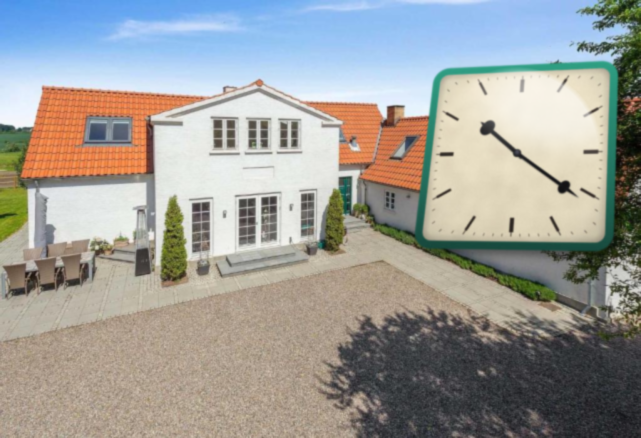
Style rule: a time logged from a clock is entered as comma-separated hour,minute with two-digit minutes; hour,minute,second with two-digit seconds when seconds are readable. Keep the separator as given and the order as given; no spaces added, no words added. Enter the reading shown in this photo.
10,21
